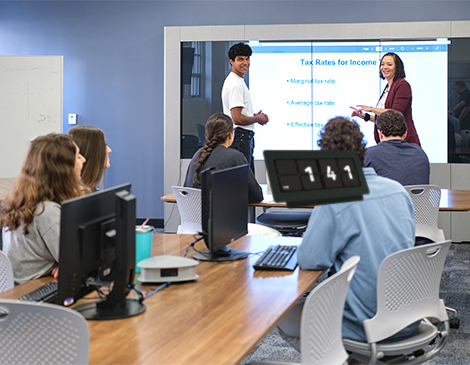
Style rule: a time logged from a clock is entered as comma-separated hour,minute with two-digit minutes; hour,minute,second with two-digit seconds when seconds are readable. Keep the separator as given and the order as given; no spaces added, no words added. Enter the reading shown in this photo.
1,41
